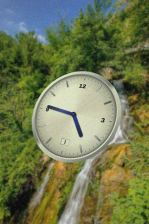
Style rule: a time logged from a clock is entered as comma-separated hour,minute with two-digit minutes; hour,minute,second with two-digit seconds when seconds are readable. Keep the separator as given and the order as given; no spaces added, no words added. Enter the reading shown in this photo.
4,46
